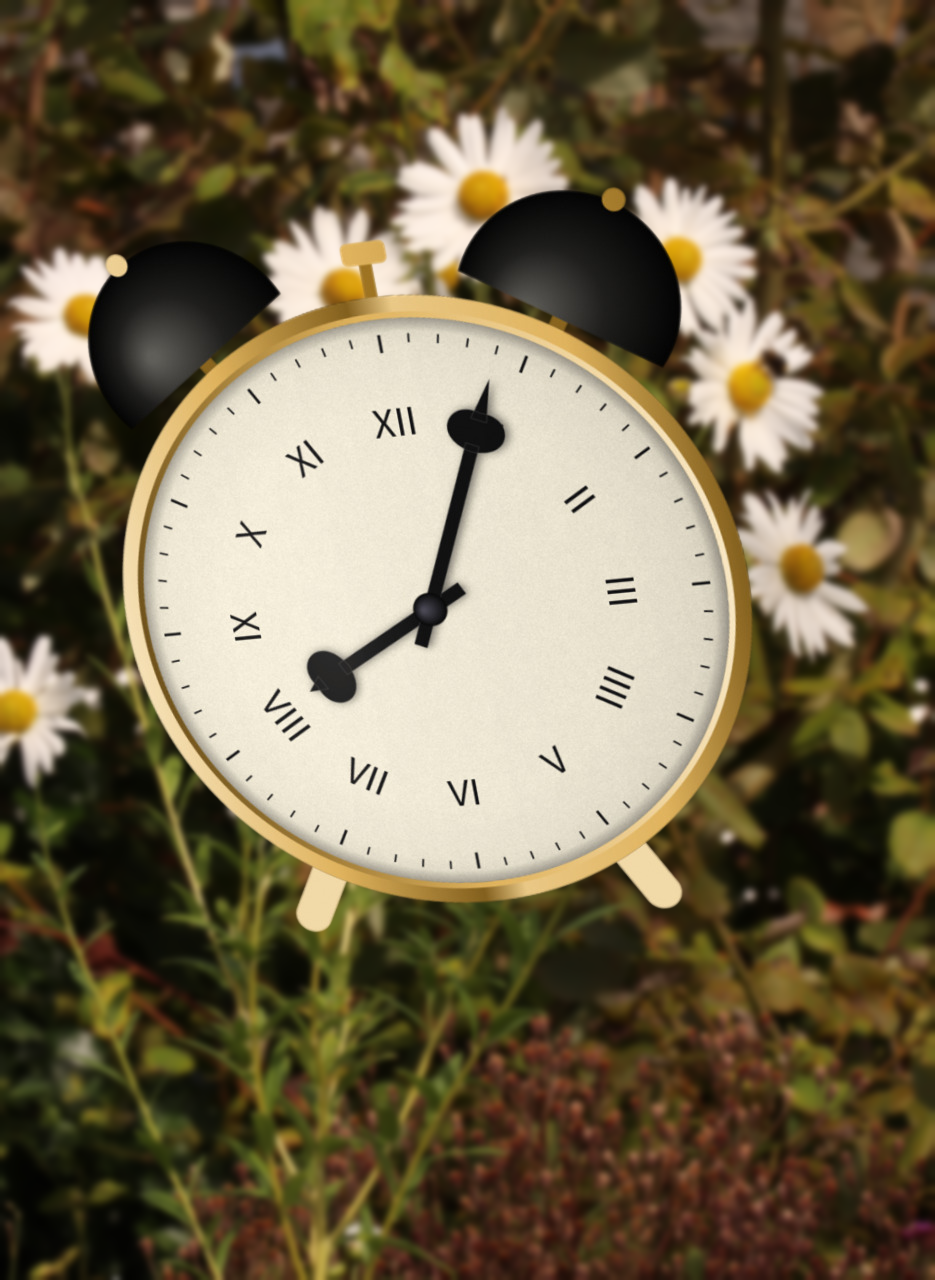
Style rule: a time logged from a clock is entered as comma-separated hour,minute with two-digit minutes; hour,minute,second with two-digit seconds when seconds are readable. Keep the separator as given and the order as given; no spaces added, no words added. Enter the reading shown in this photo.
8,04
